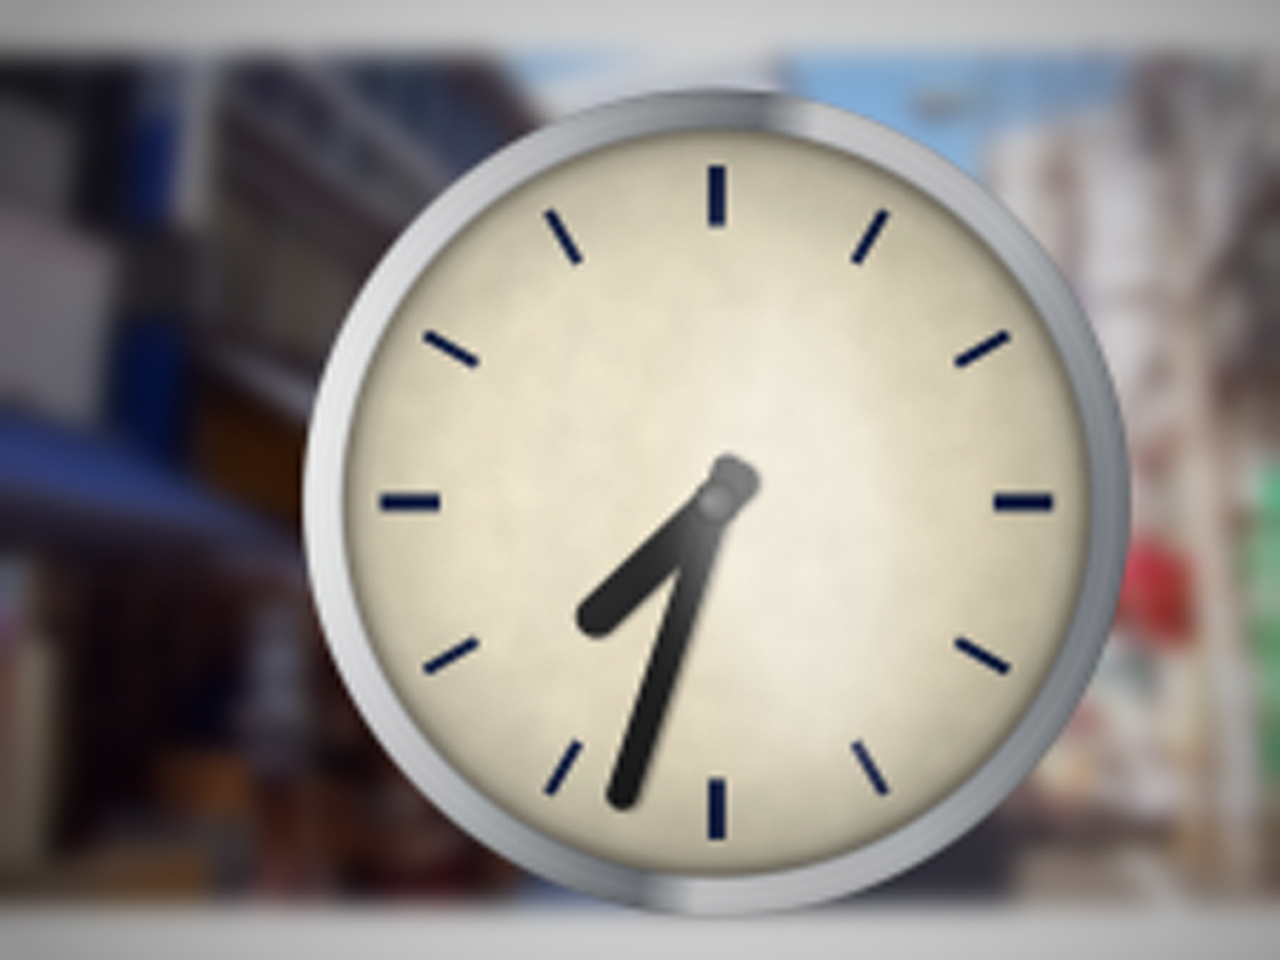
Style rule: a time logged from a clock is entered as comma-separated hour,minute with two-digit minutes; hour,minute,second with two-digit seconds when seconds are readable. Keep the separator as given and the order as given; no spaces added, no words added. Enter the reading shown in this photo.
7,33
